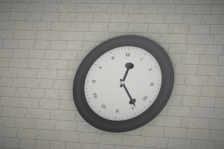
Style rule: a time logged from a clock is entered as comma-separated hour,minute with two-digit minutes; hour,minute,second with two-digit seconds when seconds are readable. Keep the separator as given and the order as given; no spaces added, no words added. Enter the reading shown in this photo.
12,24
